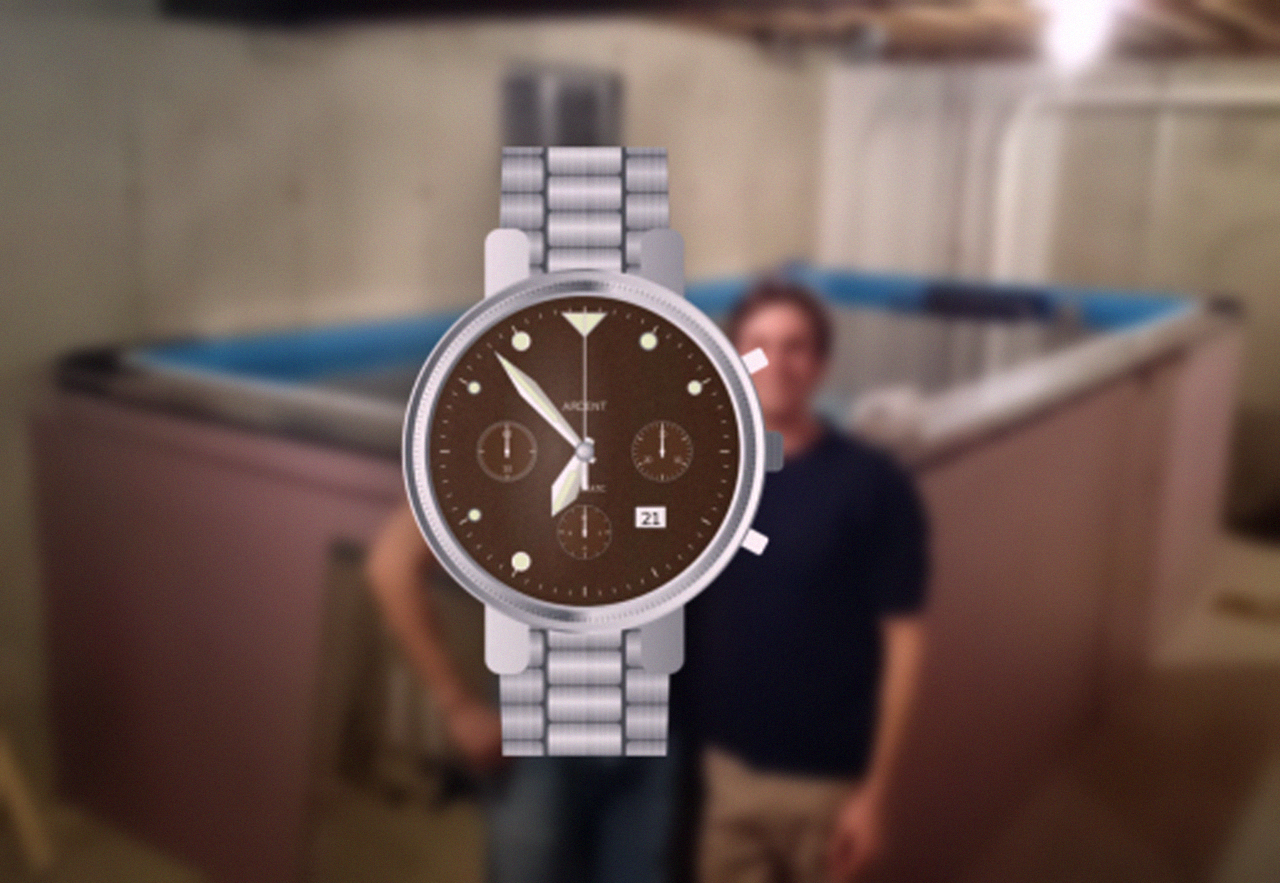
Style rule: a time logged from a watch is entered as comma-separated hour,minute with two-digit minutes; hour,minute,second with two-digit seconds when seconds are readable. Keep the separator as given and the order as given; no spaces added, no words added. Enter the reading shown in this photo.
6,53
